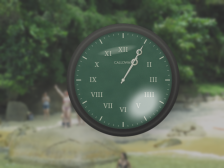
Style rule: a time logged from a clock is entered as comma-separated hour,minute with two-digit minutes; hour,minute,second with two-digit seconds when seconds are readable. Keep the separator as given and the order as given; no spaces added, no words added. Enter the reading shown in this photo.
1,05
